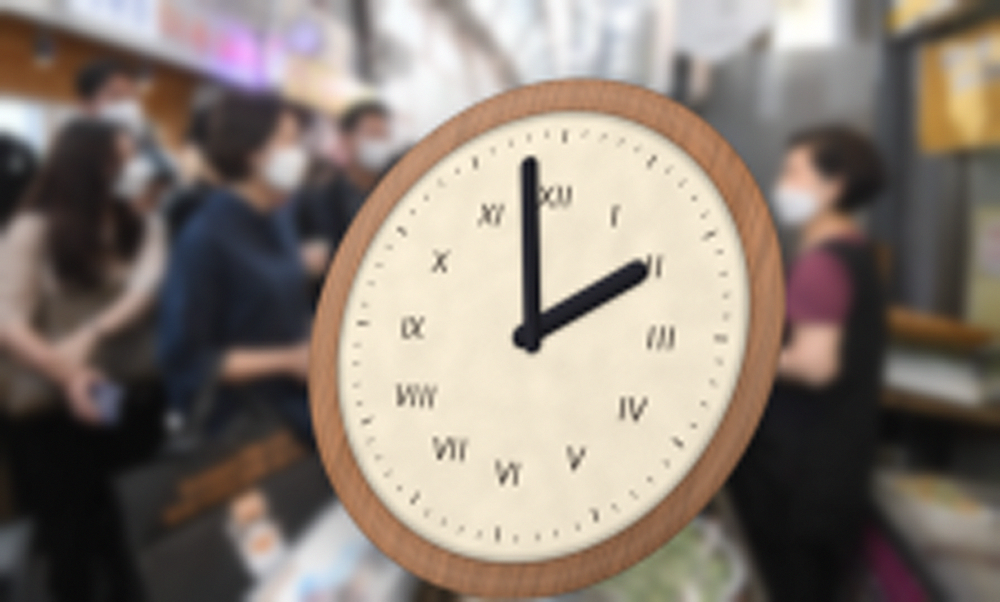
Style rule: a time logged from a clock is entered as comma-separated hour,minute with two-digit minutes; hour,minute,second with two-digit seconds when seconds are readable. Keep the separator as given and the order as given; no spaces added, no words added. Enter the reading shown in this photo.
1,58
